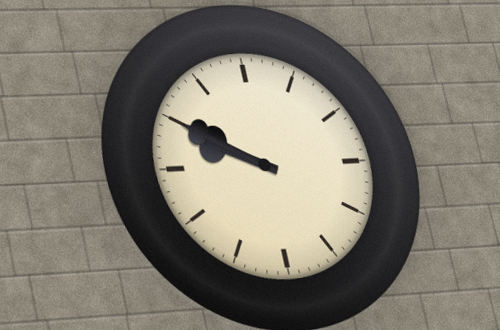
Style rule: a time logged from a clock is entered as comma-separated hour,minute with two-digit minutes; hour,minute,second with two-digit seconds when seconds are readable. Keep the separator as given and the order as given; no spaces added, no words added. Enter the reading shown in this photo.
9,50
